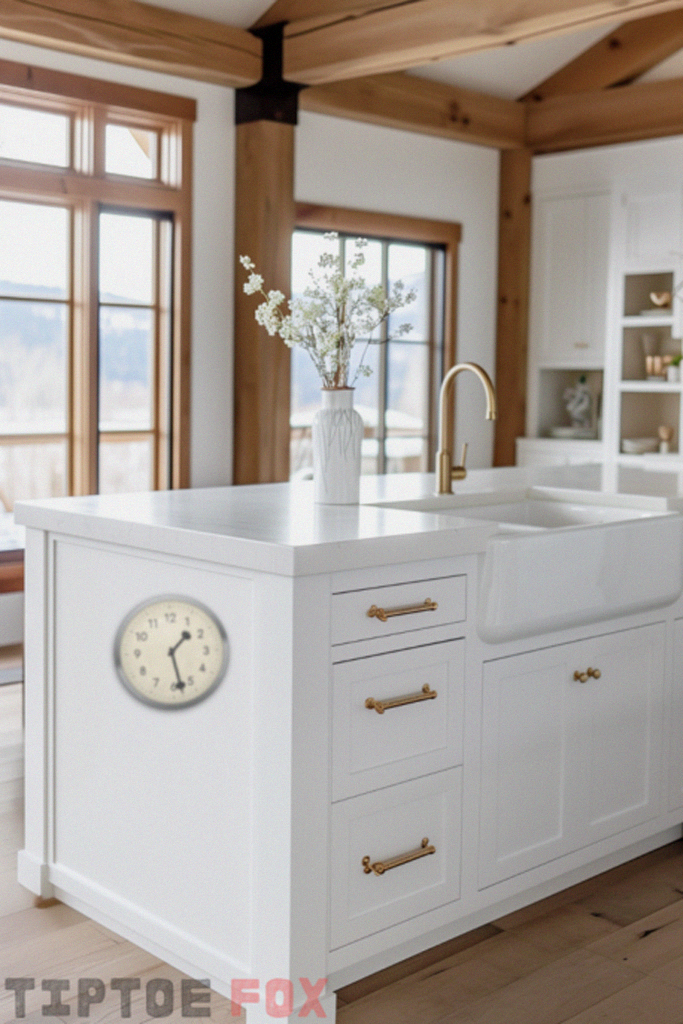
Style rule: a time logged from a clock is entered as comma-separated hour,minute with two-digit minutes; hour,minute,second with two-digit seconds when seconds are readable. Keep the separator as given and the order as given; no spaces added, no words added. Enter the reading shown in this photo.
1,28
